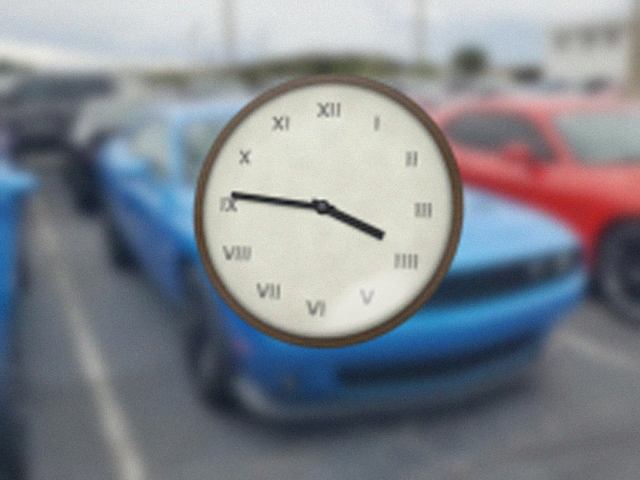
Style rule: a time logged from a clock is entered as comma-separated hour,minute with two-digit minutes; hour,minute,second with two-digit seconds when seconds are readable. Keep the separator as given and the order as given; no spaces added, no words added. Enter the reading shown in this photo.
3,46
